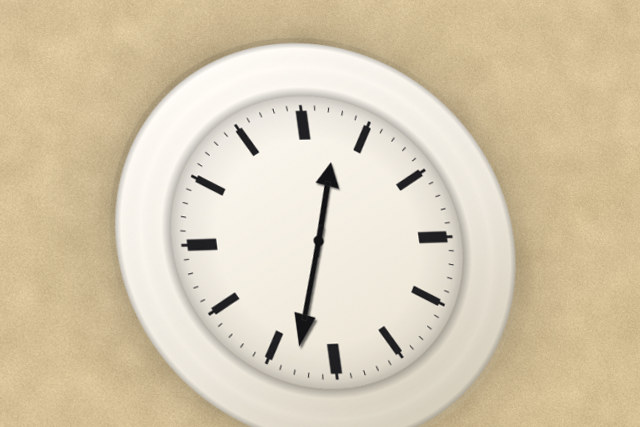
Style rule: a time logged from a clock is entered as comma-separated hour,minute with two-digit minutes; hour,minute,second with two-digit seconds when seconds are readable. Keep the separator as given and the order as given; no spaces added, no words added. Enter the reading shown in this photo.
12,33
